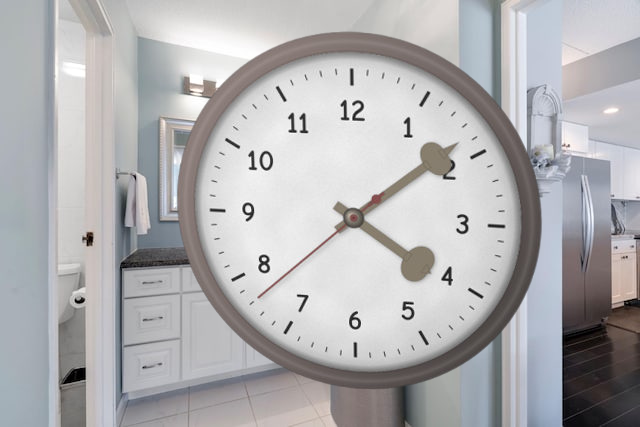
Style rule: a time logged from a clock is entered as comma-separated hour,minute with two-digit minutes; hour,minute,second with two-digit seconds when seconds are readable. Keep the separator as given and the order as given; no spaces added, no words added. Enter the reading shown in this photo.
4,08,38
